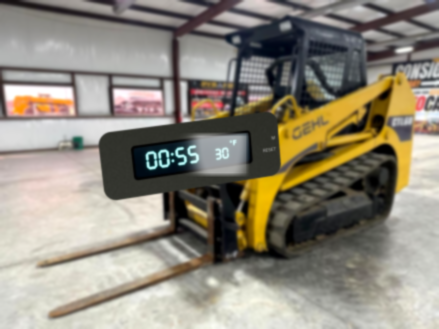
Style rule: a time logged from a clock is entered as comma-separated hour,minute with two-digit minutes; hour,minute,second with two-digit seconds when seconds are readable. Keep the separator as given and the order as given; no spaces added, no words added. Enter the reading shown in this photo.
0,55
